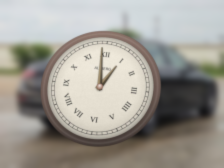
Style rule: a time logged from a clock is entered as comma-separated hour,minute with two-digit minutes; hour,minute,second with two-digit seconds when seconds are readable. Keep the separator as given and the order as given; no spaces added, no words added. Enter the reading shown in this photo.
12,59
